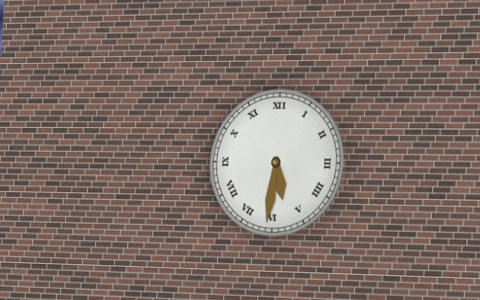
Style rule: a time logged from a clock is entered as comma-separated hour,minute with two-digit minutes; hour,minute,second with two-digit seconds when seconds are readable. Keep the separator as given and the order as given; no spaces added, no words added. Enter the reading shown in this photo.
5,31
